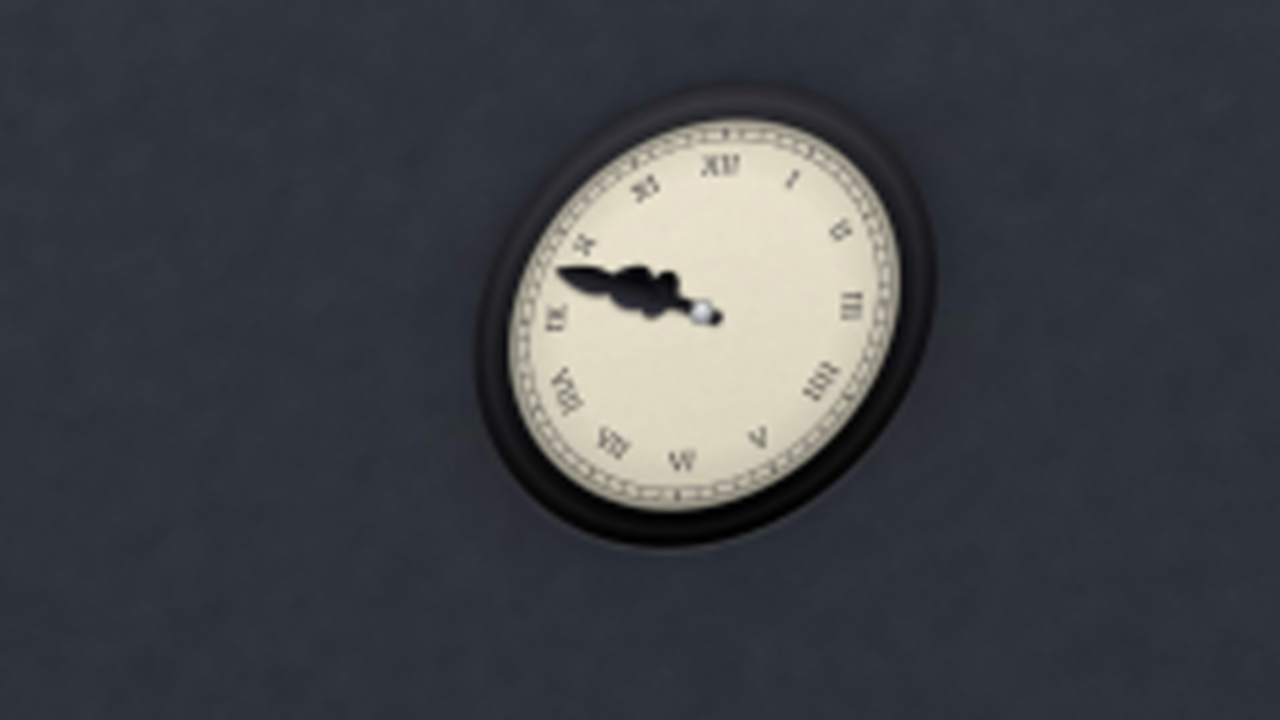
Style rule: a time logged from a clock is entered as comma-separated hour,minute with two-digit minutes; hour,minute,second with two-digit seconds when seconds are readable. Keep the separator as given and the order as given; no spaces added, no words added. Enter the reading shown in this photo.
9,48
